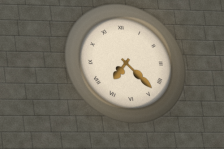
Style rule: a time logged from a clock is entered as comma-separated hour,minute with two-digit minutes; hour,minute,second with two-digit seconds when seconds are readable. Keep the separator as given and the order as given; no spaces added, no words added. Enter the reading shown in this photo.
7,23
